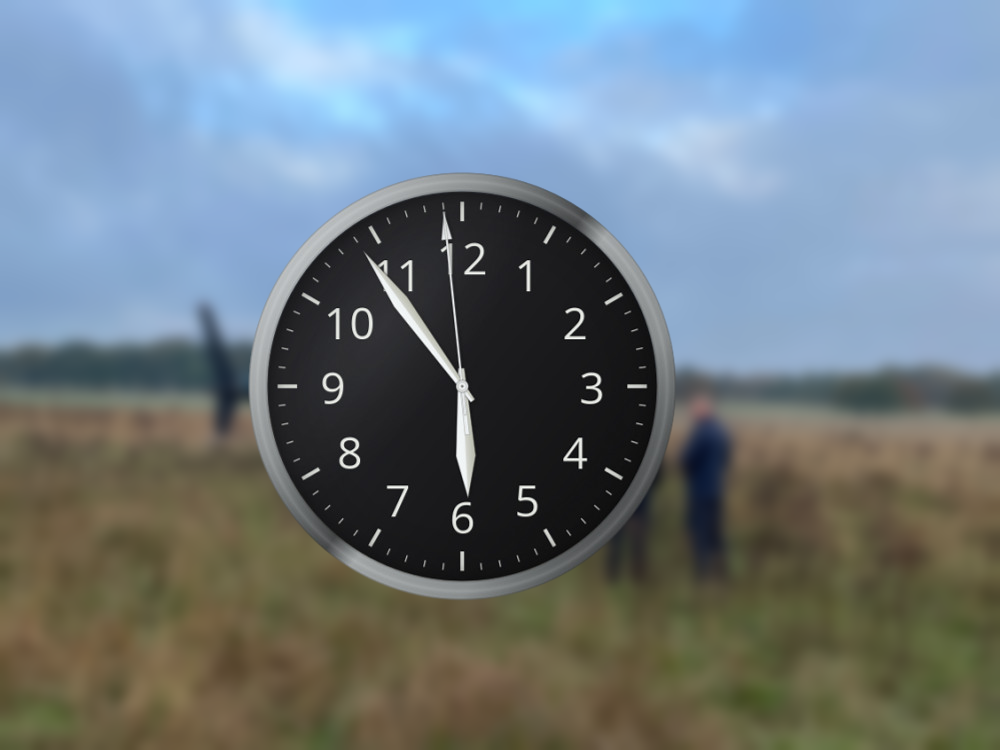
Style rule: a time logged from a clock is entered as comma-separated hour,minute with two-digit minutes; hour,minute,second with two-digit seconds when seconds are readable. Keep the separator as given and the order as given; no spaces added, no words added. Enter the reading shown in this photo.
5,53,59
